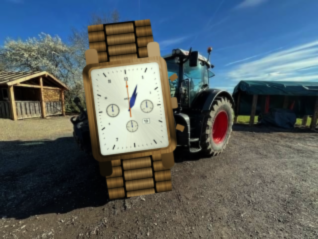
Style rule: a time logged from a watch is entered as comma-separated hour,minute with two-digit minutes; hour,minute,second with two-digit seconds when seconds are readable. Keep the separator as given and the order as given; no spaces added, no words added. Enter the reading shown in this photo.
1,04
